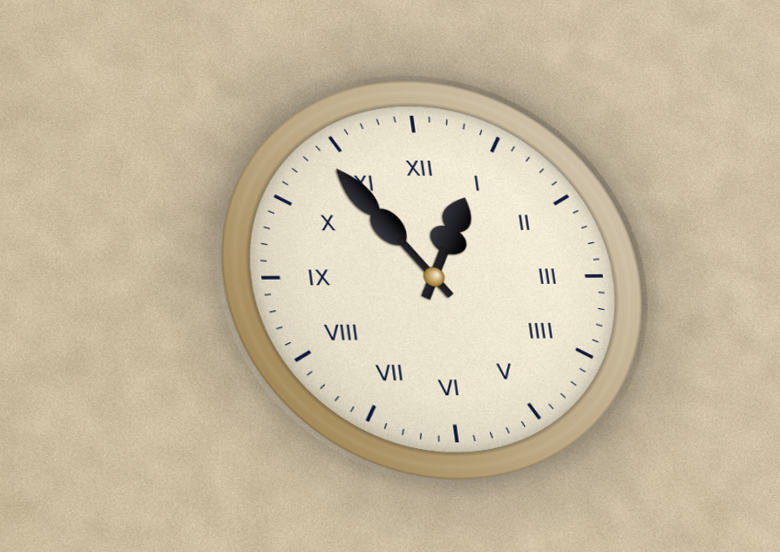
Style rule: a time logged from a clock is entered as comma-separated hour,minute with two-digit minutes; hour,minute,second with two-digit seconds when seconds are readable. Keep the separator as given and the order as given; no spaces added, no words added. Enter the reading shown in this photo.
12,54
